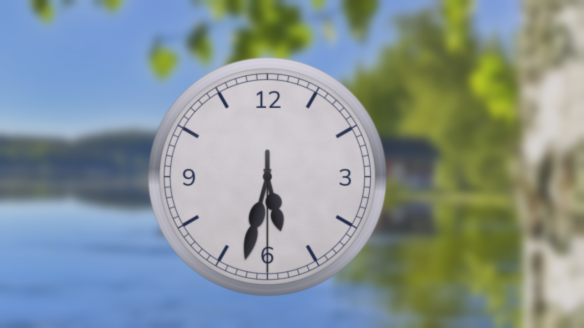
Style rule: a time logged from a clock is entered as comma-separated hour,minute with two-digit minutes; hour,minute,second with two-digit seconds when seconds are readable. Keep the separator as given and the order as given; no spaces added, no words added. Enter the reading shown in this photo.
5,32,30
